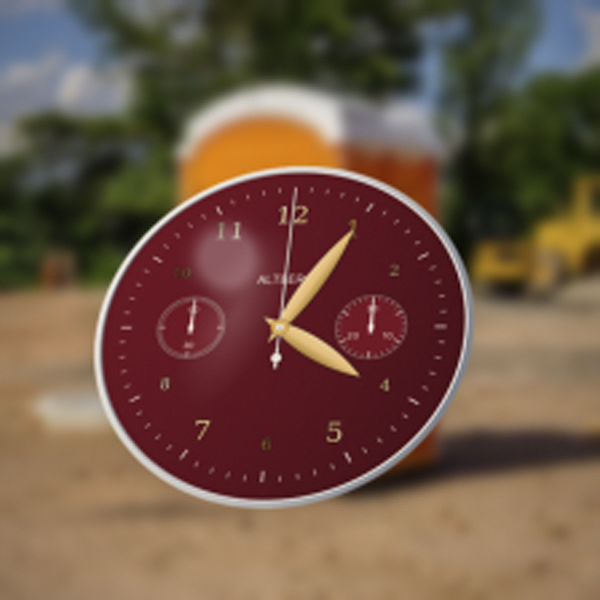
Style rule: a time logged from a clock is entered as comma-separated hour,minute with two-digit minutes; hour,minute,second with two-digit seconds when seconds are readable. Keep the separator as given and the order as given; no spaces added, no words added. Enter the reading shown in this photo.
4,05
